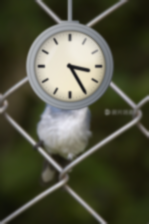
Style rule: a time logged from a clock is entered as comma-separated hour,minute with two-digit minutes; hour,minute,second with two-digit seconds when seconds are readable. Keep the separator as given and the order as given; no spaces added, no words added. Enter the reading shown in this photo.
3,25
